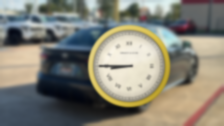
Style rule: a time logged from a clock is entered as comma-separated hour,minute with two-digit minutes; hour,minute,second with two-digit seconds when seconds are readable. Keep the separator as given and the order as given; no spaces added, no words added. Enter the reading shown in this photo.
8,45
